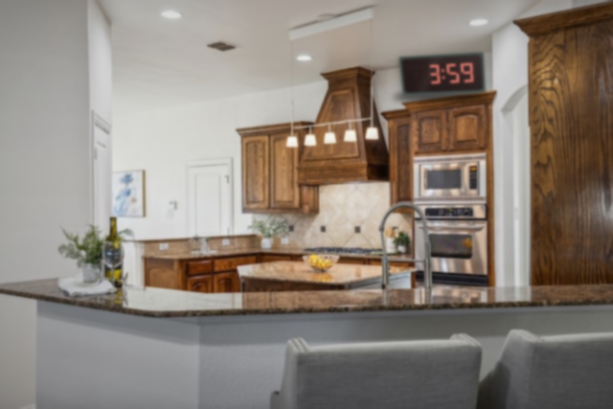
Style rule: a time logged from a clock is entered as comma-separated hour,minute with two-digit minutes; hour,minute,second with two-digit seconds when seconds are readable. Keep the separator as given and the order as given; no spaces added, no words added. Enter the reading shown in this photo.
3,59
